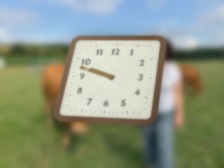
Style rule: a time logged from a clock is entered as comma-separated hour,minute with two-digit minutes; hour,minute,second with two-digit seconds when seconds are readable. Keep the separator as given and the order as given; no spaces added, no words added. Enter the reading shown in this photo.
9,48
